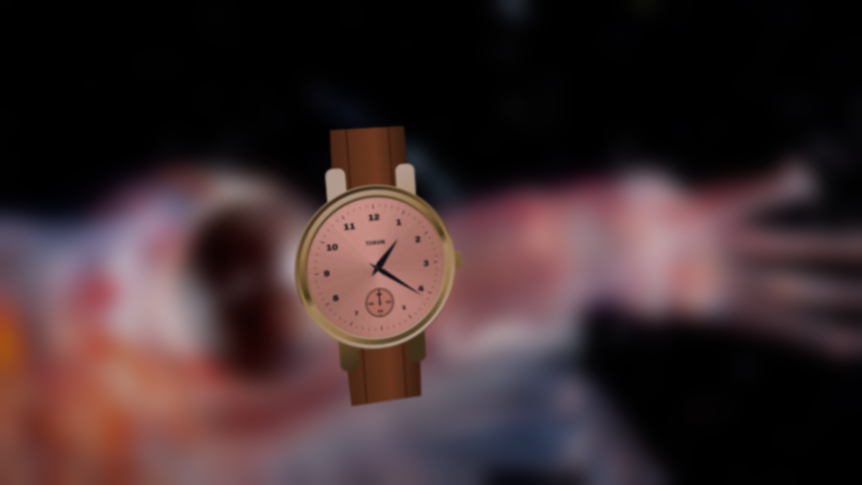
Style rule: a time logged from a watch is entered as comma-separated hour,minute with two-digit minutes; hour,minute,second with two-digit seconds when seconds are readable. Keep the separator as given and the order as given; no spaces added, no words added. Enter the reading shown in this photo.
1,21
